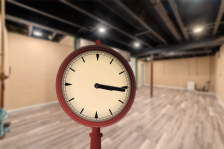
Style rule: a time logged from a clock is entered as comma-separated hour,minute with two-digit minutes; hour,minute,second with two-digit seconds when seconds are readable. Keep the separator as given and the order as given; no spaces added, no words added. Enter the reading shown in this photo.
3,16
